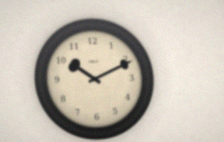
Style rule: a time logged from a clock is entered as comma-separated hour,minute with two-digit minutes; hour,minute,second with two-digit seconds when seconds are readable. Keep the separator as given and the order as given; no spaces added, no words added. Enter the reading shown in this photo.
10,11
